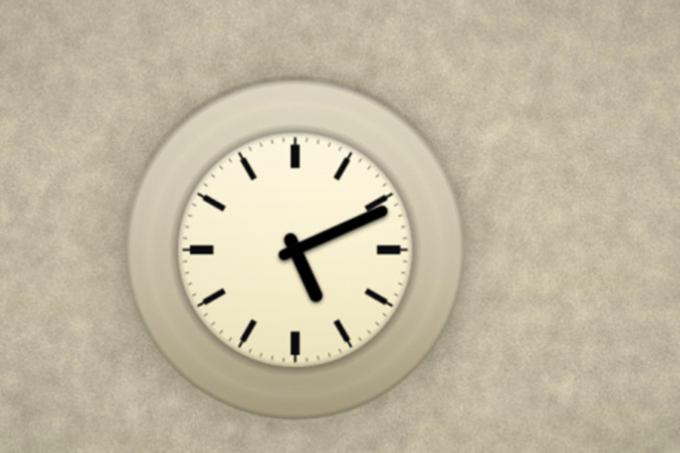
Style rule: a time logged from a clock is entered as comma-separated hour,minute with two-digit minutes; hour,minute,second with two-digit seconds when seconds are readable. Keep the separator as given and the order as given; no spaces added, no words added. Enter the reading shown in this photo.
5,11
